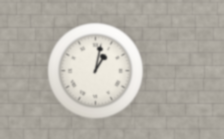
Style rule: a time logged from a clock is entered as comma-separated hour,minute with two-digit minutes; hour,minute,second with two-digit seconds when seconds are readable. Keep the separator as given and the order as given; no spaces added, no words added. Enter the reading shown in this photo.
1,02
